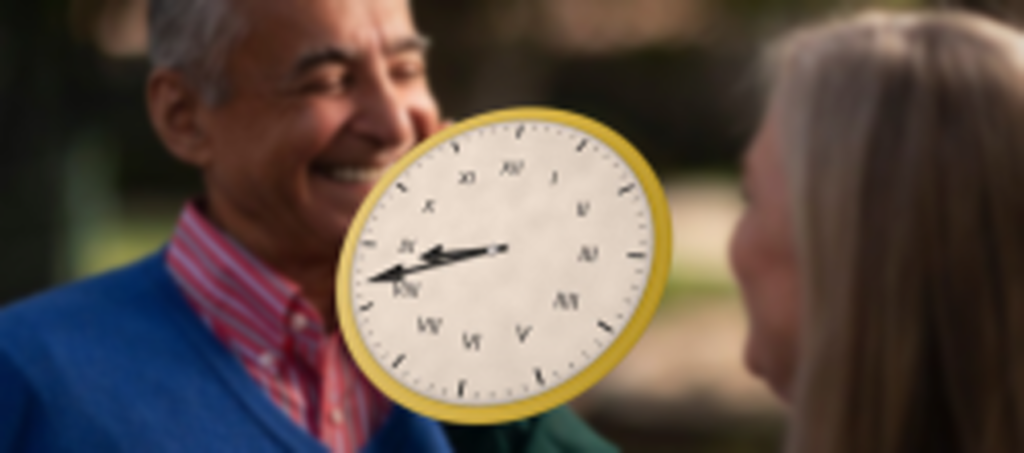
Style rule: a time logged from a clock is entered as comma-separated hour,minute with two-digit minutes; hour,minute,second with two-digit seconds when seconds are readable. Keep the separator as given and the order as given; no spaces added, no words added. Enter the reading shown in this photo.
8,42
